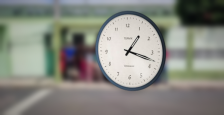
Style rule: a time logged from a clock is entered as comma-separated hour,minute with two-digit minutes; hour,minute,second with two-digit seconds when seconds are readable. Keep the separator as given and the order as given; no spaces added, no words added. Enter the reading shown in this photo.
1,18
